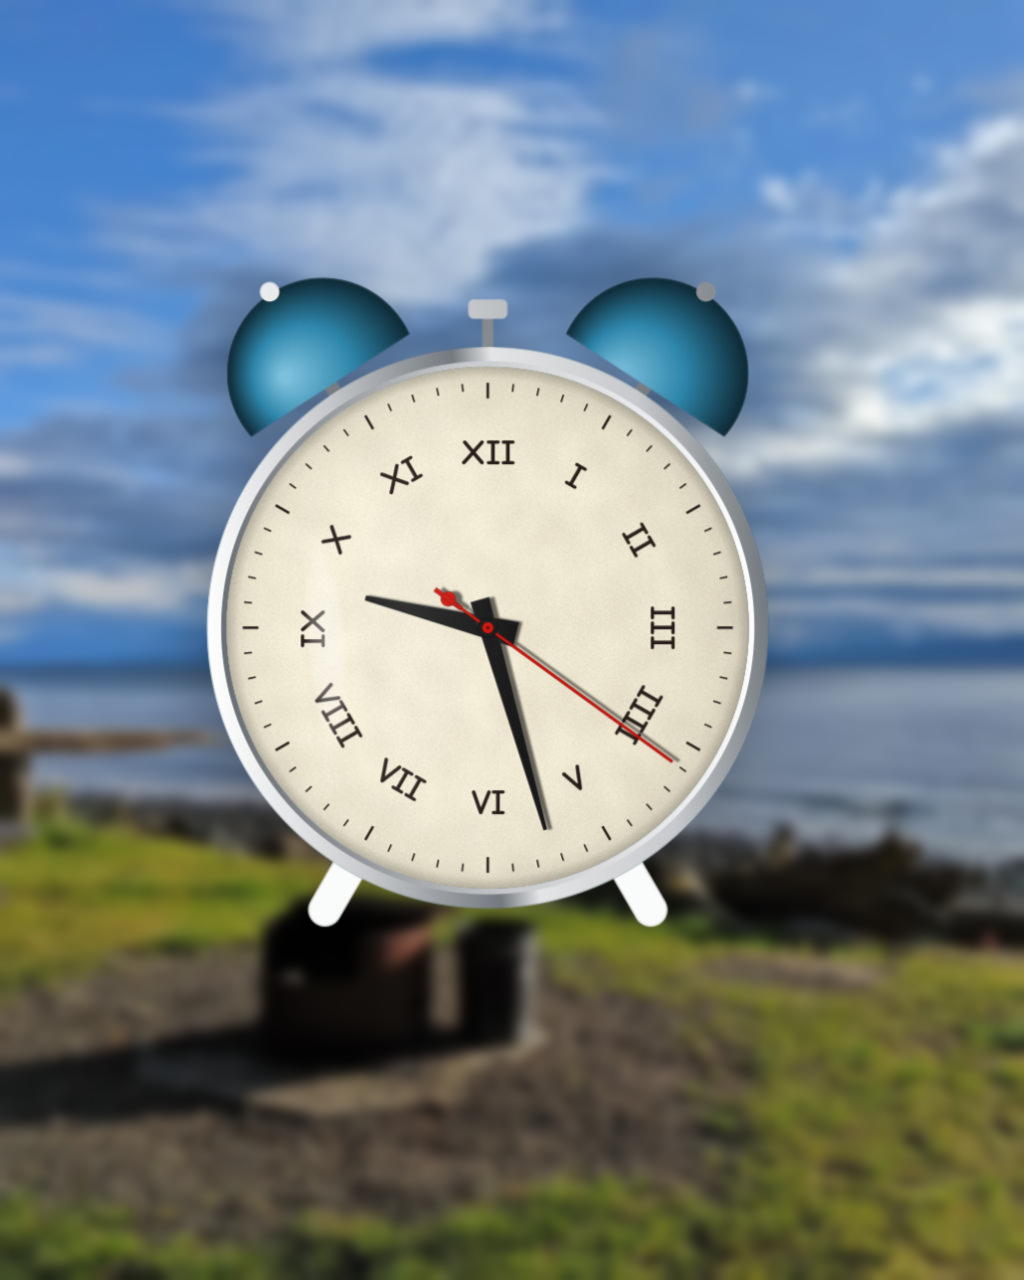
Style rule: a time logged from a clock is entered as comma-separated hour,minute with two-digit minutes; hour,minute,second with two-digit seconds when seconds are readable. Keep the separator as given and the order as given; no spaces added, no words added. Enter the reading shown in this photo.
9,27,21
